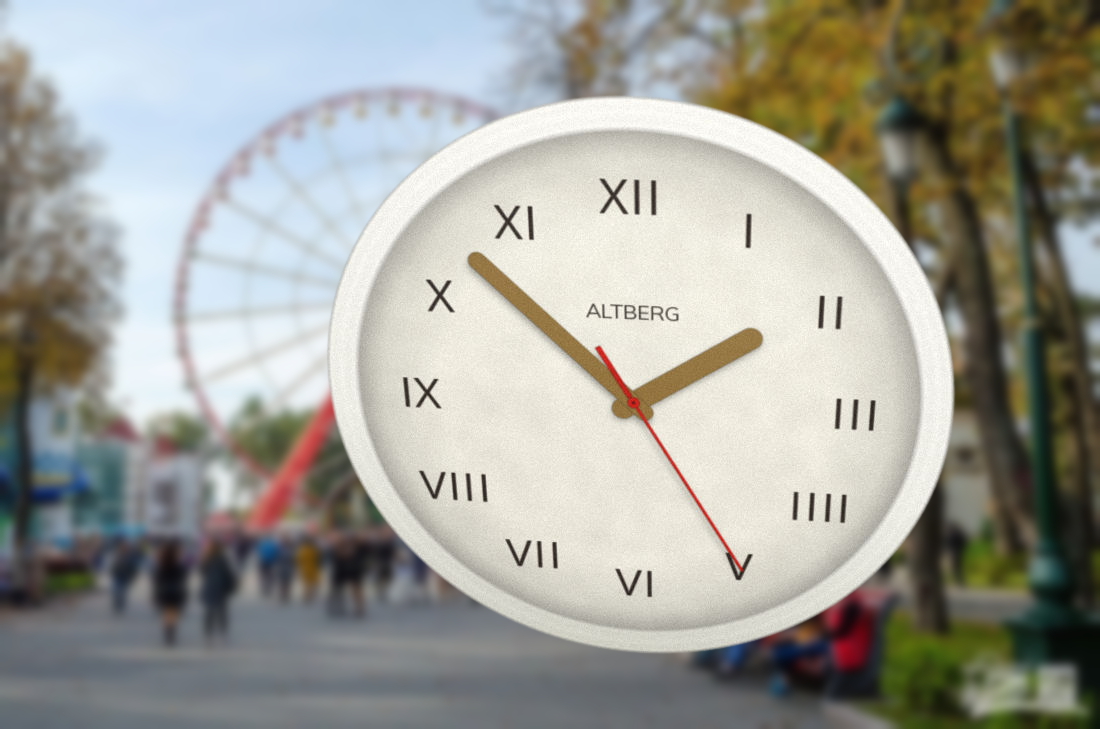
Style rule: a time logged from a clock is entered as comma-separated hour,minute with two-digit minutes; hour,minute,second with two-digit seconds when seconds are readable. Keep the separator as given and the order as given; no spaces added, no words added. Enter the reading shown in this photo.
1,52,25
